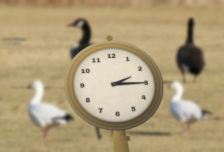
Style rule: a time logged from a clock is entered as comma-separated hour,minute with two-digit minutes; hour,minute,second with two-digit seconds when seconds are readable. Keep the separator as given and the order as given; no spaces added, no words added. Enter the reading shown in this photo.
2,15
